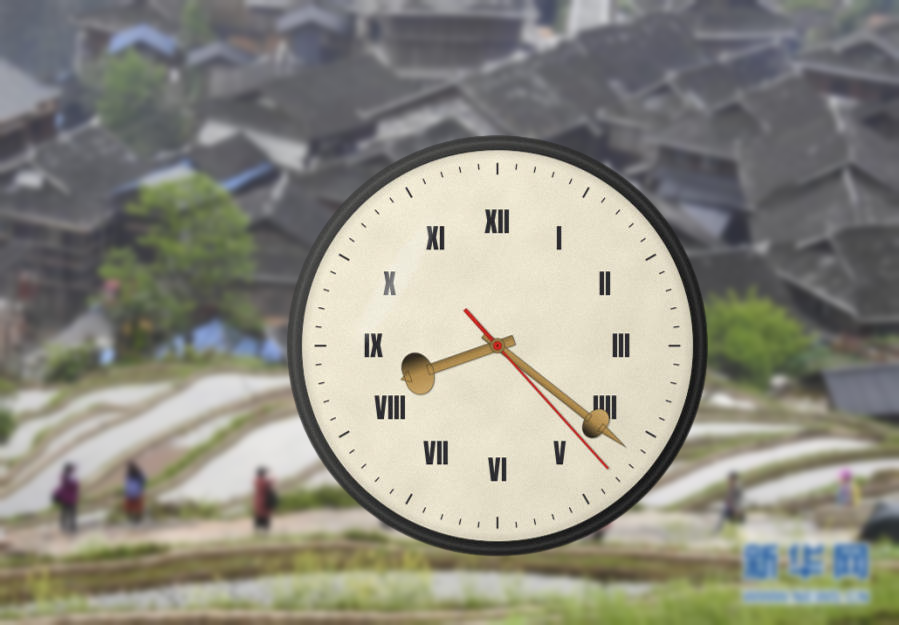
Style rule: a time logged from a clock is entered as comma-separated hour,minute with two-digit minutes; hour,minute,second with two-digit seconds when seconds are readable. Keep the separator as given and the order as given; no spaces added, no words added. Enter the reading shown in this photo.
8,21,23
